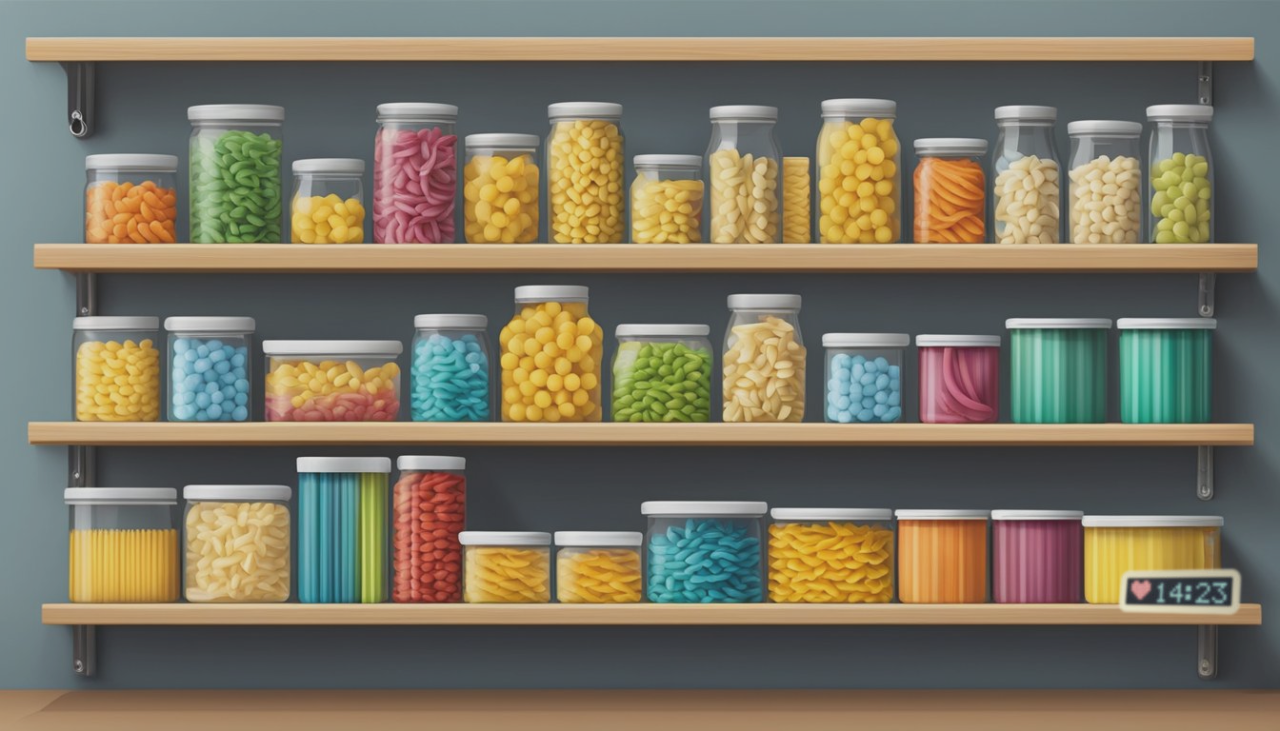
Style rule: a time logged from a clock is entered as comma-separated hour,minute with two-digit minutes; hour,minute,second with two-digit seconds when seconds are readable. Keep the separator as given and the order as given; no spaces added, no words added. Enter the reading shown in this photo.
14,23
